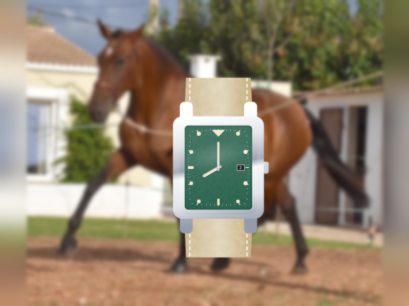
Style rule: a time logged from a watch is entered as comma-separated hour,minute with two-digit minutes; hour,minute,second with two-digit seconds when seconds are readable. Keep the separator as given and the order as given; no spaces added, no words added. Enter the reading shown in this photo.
8,00
